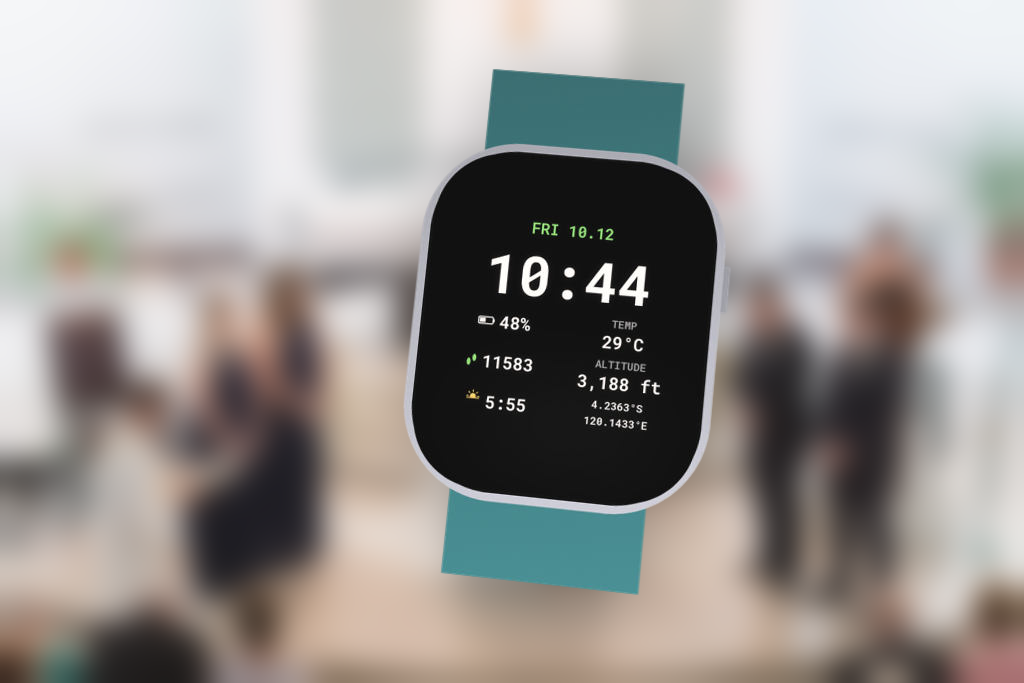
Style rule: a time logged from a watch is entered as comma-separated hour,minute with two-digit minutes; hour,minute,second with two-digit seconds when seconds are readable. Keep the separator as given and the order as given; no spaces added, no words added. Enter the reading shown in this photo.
10,44
